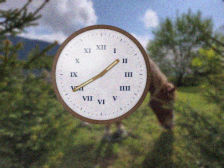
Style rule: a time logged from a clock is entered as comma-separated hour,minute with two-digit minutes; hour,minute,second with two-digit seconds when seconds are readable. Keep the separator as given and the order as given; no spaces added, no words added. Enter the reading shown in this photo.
1,40
